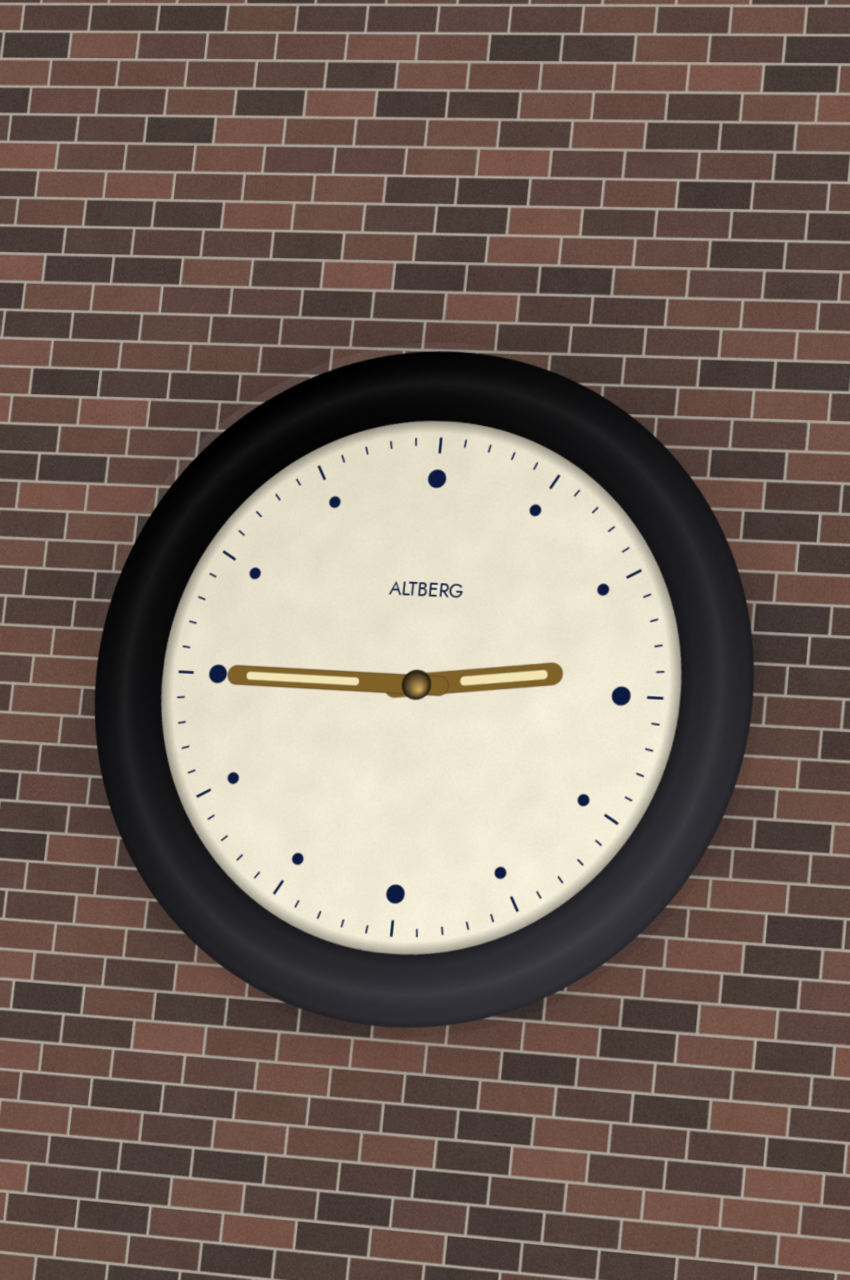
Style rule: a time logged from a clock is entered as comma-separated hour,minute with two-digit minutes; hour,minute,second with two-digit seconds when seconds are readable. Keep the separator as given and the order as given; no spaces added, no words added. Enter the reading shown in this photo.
2,45
